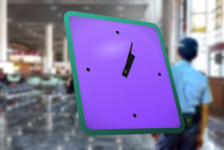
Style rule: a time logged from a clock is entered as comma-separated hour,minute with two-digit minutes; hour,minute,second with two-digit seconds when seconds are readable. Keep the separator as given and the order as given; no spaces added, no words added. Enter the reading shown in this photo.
1,04
